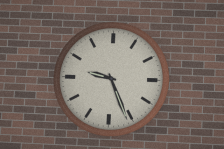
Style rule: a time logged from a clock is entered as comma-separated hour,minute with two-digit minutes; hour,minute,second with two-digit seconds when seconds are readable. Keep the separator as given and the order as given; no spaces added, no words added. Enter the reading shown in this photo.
9,26
